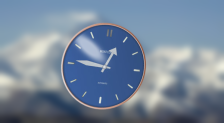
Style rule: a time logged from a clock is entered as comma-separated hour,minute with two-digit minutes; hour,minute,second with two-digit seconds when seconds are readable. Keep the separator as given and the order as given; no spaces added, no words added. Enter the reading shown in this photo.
12,46
